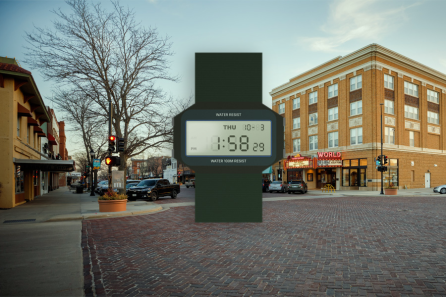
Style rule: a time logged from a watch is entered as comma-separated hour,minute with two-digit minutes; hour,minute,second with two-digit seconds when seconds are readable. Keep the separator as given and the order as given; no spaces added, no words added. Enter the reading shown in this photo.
1,58,29
